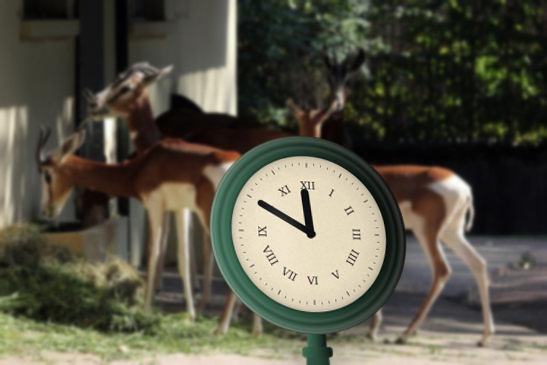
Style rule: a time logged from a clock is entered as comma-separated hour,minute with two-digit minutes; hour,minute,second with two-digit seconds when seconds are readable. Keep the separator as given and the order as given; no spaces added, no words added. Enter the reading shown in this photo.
11,50
